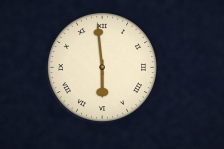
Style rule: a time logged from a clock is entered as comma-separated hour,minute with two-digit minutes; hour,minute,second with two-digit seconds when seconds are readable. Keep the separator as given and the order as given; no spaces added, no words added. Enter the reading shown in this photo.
5,59
